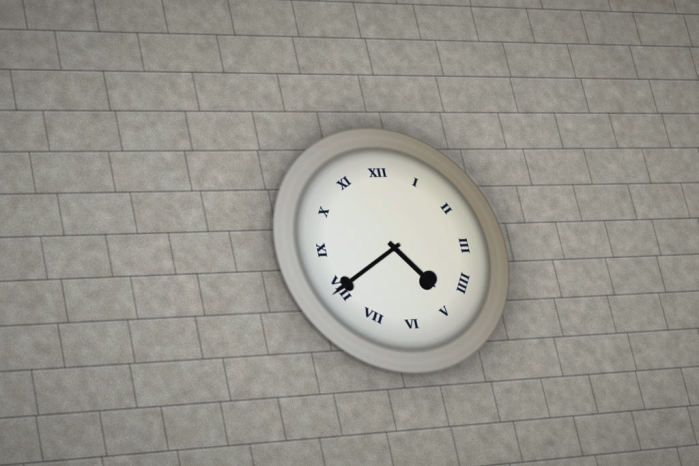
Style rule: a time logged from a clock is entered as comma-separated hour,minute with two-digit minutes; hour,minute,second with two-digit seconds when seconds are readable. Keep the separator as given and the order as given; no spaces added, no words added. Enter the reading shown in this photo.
4,40
